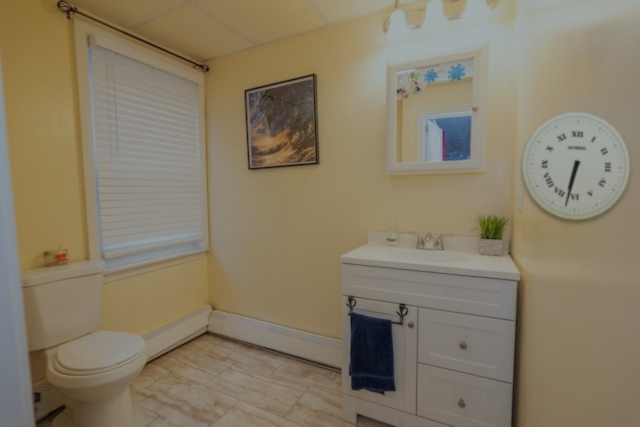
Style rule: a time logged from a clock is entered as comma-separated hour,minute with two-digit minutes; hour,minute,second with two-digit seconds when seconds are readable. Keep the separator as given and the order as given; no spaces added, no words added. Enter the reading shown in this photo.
6,32
